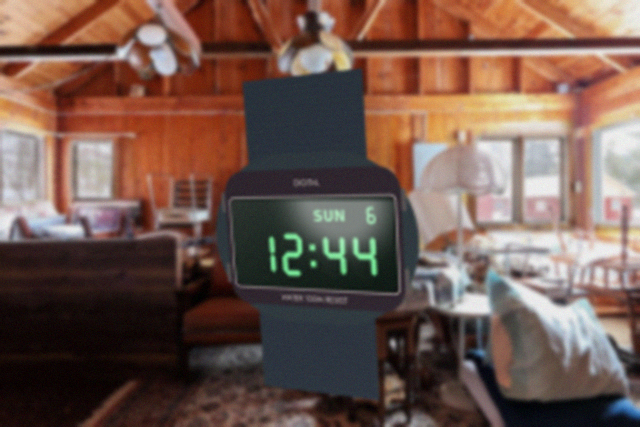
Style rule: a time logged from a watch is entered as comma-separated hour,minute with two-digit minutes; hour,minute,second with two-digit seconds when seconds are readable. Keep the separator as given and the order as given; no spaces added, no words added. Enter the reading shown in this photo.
12,44
